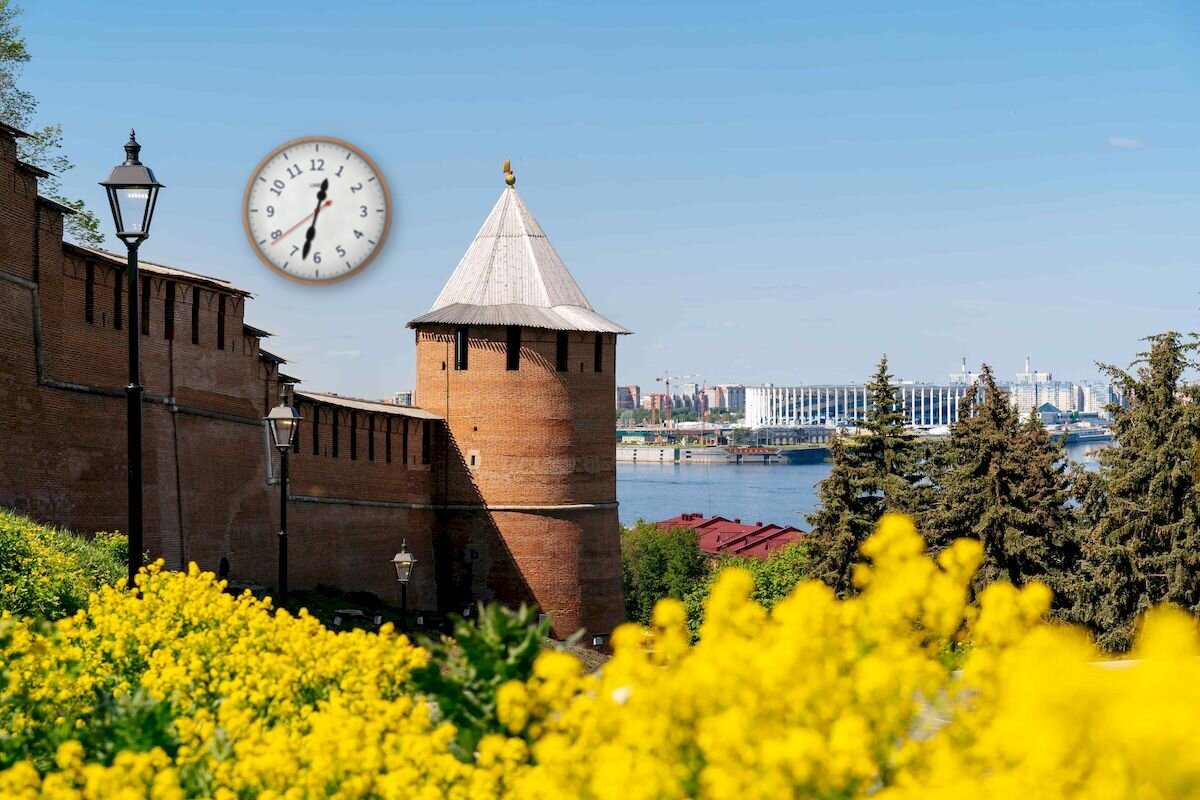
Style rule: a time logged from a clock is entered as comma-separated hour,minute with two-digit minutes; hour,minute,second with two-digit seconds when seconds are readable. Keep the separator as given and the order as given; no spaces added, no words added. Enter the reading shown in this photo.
12,32,39
